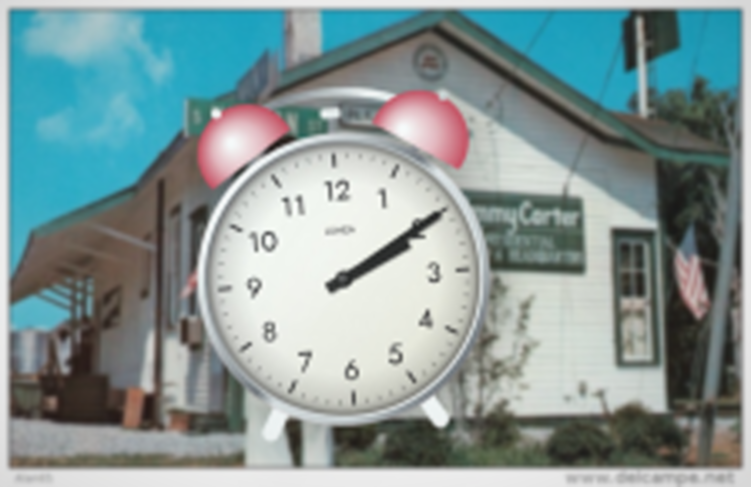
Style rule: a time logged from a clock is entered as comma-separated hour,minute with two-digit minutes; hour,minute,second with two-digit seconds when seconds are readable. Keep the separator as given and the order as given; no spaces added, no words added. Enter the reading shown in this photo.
2,10
